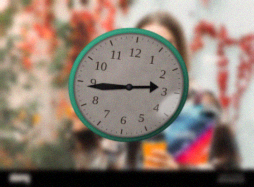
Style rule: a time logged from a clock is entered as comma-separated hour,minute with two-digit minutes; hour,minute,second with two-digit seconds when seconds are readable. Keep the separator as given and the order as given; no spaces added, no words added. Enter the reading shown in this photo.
2,44
